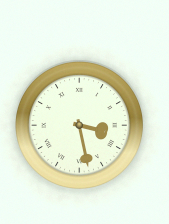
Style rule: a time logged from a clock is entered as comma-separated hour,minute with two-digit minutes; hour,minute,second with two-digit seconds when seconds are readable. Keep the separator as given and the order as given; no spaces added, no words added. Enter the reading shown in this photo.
3,28
